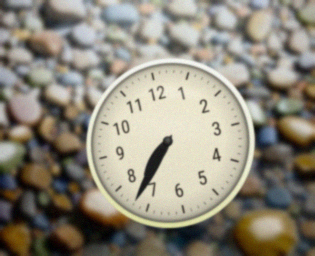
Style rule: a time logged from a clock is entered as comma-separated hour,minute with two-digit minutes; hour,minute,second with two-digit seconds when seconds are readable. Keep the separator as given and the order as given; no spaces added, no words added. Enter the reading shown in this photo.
7,37
